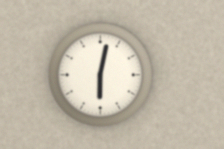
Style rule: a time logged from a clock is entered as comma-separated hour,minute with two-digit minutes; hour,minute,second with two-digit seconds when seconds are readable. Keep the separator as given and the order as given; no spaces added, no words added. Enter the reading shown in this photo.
6,02
